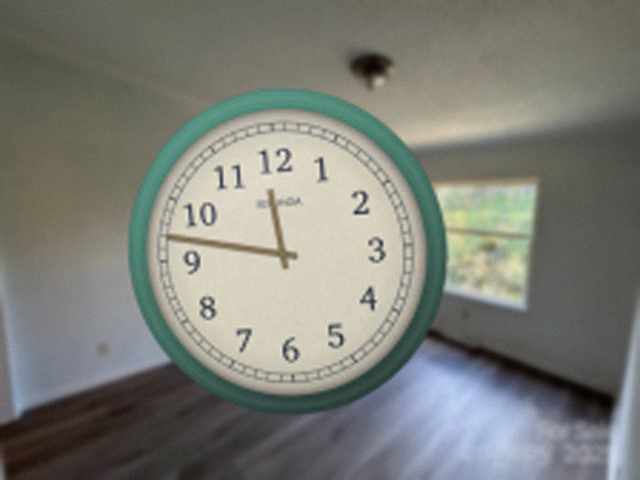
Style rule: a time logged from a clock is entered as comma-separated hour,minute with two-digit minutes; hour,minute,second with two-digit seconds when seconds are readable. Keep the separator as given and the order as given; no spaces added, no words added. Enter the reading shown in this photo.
11,47
